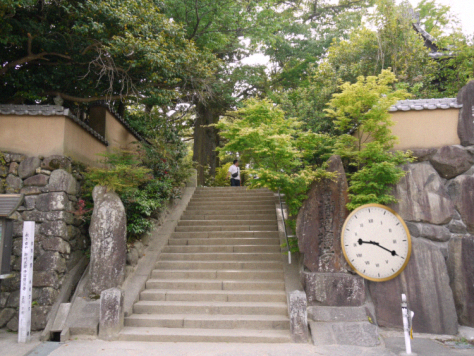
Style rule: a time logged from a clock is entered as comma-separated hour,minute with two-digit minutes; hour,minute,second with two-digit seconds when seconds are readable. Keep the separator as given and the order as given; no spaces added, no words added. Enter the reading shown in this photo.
9,20
